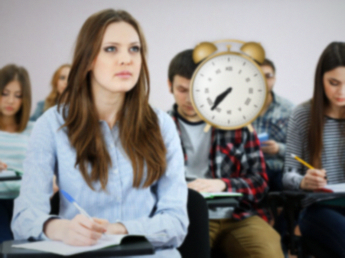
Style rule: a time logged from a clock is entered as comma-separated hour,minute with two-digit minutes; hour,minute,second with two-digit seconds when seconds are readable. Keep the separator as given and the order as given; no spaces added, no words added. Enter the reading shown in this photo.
7,37
